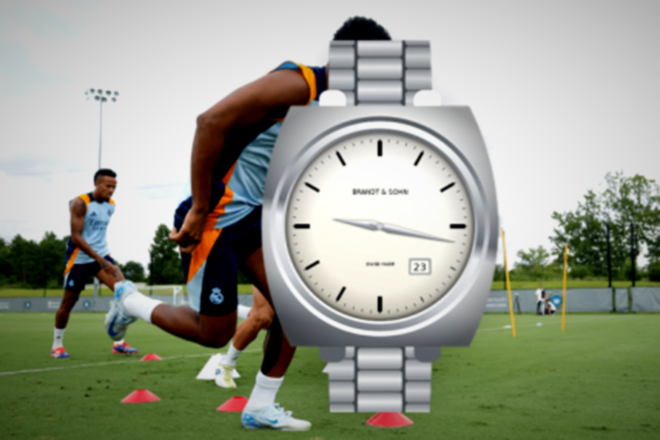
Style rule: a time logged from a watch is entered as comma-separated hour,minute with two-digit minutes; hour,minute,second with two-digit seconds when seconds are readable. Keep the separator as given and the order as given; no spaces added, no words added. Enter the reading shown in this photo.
9,17
